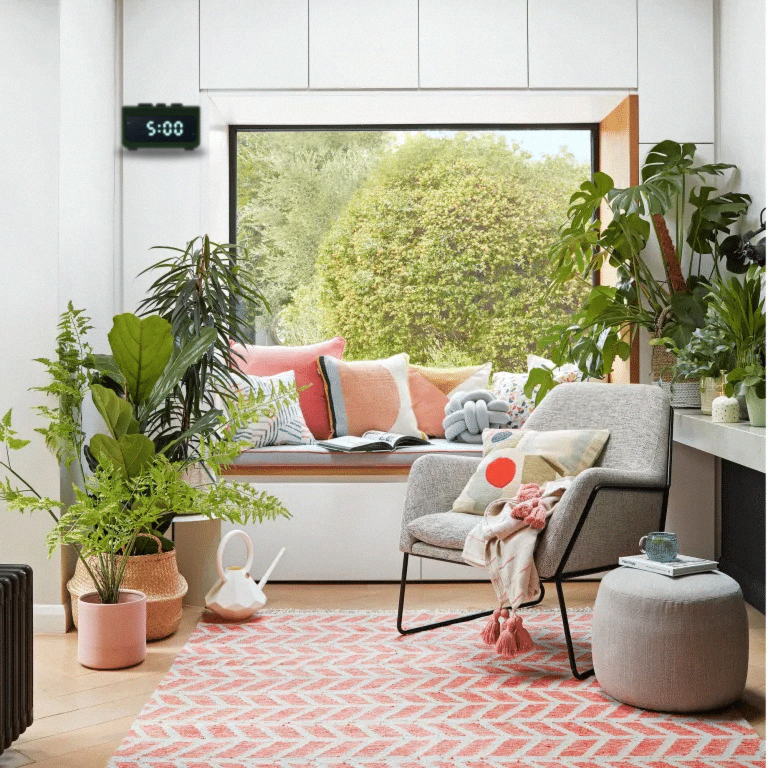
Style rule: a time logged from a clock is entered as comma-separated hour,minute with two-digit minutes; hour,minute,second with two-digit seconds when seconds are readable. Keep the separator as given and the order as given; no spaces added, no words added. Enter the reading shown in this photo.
5,00
